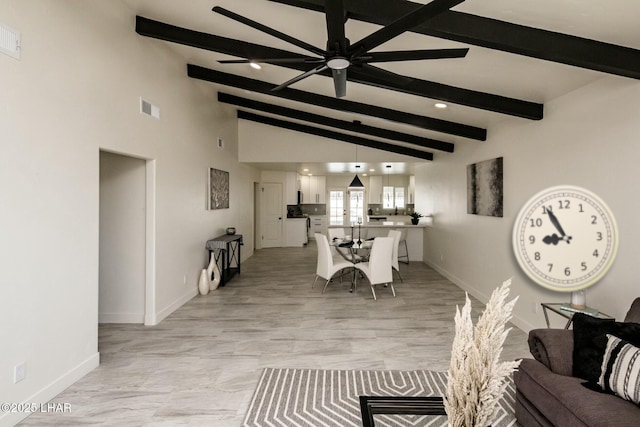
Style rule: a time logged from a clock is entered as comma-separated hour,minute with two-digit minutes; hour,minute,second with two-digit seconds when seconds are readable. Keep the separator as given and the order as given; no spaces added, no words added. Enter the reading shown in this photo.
8,55
